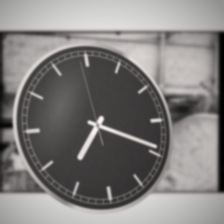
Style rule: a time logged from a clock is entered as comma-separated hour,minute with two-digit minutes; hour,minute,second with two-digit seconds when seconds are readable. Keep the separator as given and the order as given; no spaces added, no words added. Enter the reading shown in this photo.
7,18,59
